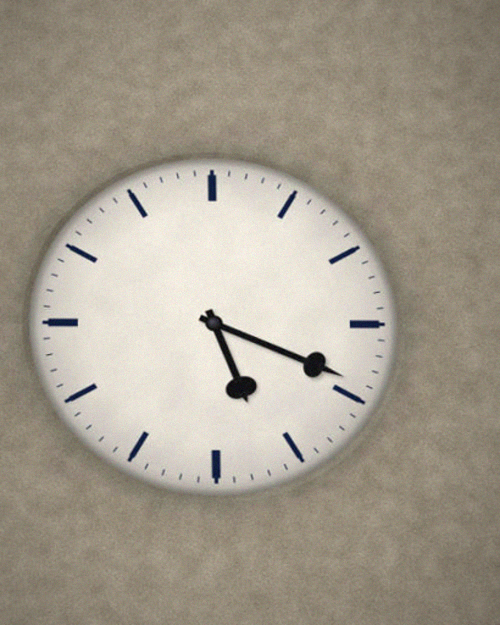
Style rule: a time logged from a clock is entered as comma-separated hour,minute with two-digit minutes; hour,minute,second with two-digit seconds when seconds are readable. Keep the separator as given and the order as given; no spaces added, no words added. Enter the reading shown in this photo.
5,19
